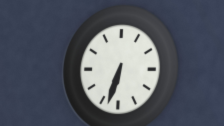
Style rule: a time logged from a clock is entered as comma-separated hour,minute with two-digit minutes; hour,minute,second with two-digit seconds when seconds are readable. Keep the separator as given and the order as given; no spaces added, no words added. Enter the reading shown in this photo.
6,33
